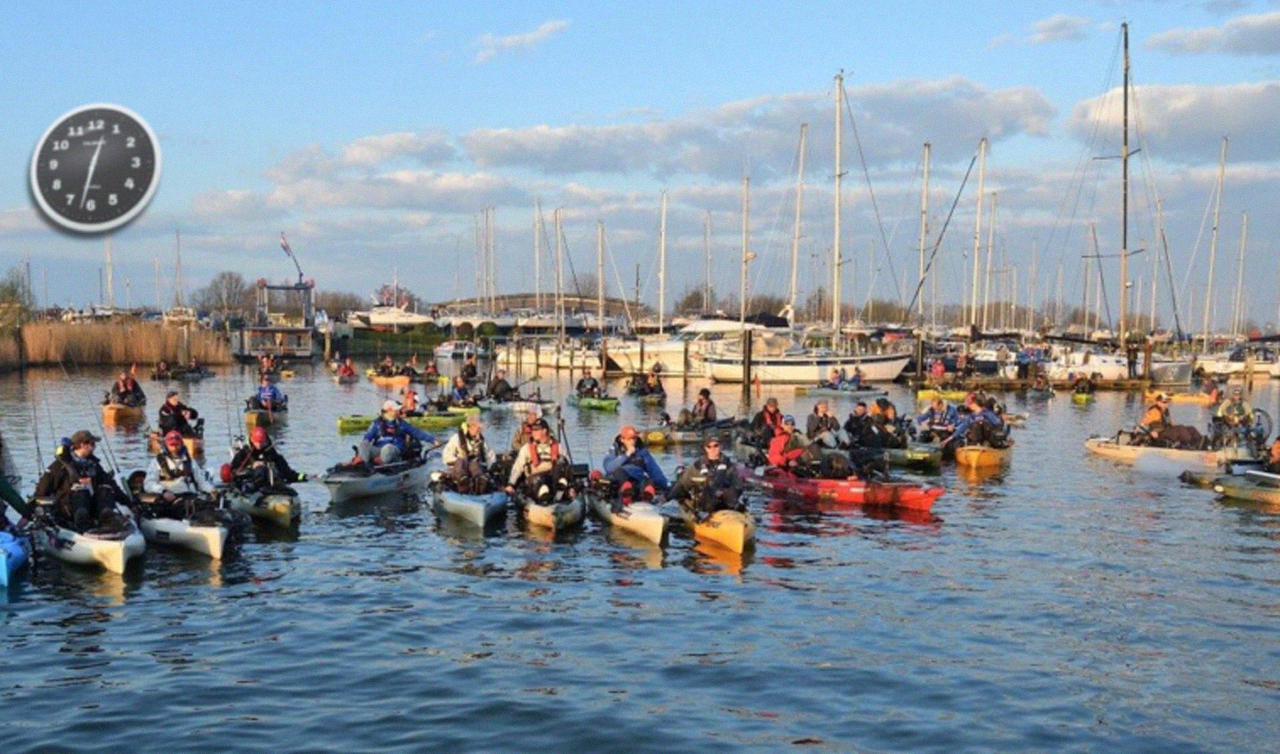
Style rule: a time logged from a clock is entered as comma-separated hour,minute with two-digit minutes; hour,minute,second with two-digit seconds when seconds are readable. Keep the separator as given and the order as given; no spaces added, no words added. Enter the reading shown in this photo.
12,32
